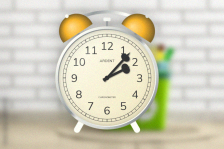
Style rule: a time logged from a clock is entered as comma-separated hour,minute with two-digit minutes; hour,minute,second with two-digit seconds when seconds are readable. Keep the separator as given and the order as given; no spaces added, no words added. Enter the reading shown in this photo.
2,07
